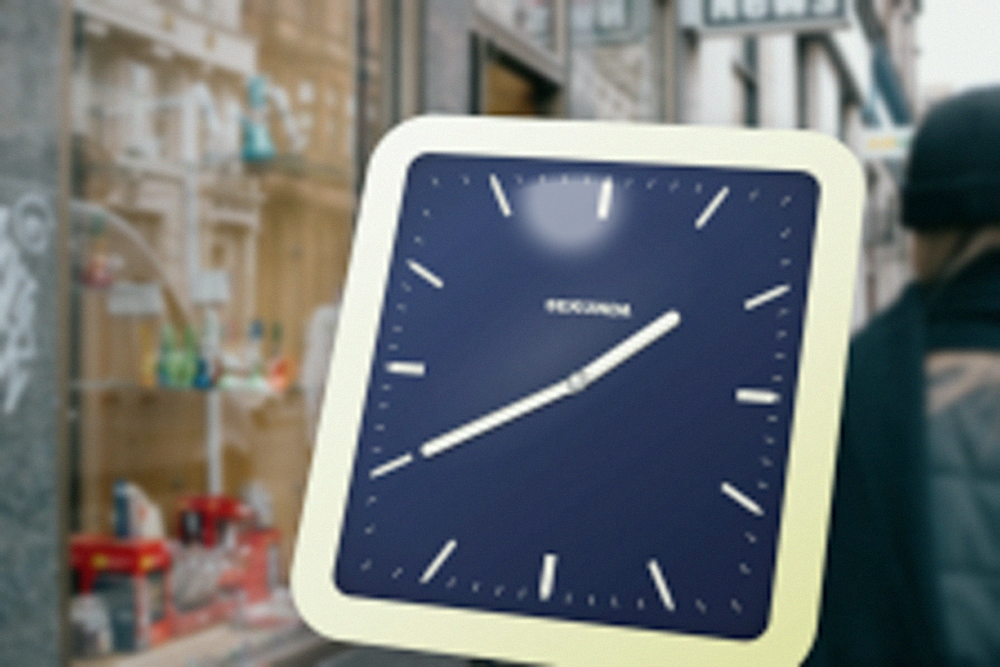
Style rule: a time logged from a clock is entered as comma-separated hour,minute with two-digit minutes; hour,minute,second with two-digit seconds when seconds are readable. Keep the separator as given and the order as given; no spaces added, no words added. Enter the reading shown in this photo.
1,40
